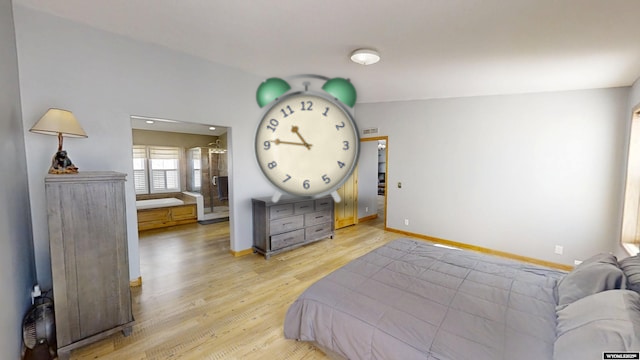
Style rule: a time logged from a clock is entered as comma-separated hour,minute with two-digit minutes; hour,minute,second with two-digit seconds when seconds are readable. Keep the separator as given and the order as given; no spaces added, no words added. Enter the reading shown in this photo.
10,46
